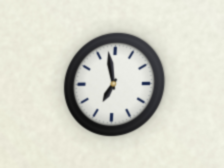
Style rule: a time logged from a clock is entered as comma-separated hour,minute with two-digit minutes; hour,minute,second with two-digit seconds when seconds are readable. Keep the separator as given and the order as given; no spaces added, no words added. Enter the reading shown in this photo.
6,58
